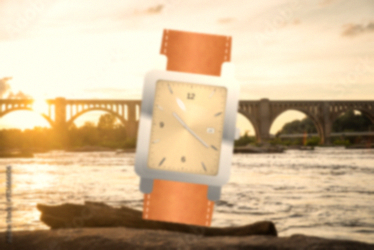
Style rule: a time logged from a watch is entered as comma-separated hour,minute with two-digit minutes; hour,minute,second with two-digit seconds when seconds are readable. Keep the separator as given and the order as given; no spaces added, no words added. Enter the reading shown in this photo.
10,21
